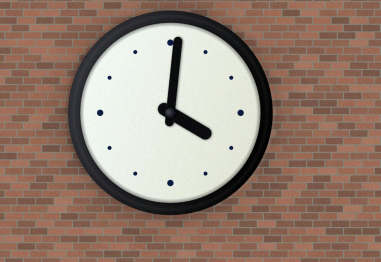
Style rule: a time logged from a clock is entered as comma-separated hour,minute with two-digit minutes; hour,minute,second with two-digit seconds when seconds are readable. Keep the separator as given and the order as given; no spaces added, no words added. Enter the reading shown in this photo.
4,01
